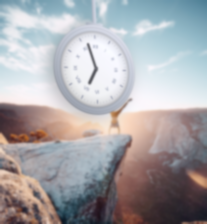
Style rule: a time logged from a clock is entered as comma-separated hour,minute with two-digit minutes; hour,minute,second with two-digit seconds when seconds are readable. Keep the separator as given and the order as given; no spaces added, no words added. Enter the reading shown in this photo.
6,57
